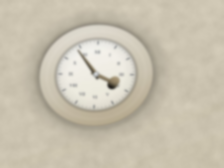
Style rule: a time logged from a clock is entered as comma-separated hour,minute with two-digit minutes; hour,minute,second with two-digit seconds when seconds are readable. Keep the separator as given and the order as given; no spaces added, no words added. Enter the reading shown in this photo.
3,54
